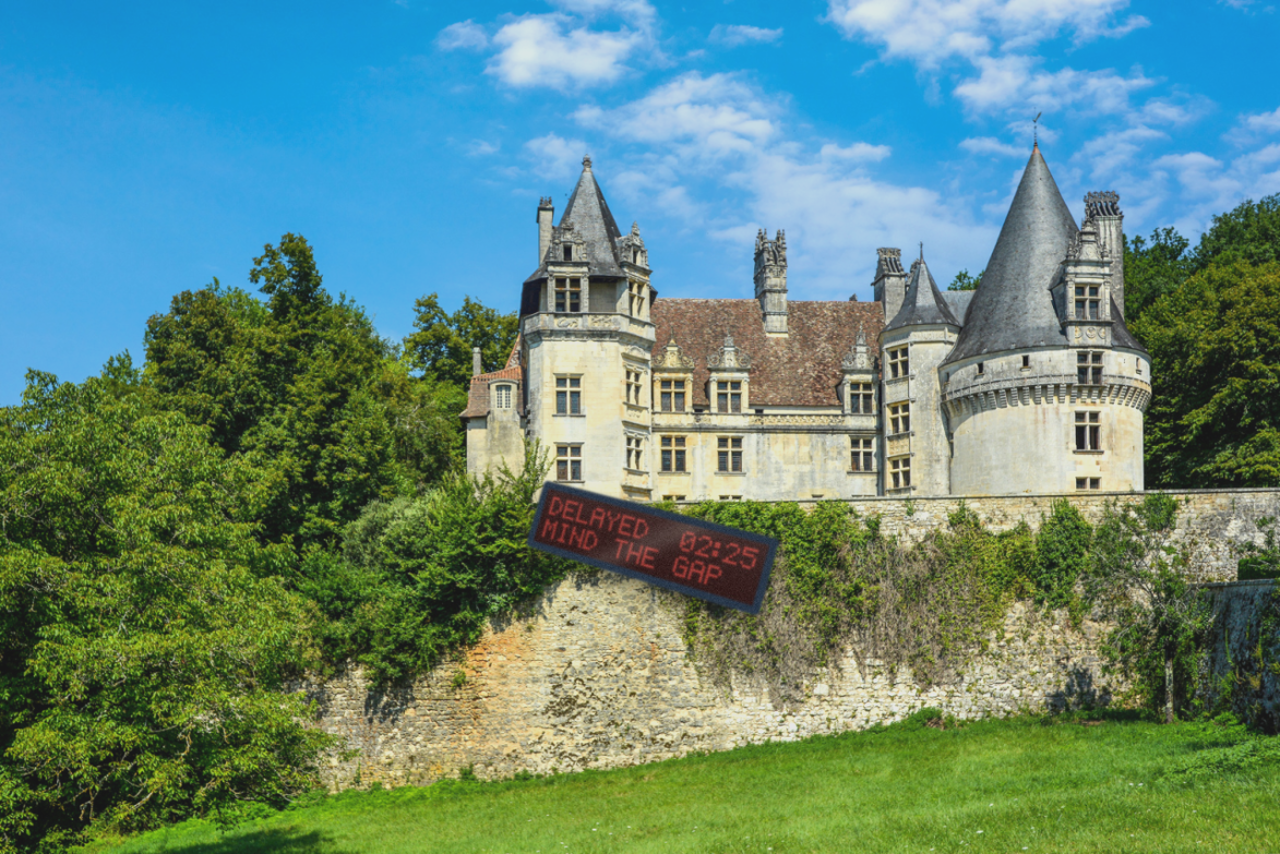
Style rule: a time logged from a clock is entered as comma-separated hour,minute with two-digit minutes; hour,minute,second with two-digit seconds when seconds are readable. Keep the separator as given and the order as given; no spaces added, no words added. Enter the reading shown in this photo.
2,25
